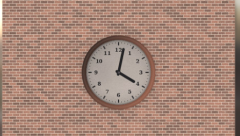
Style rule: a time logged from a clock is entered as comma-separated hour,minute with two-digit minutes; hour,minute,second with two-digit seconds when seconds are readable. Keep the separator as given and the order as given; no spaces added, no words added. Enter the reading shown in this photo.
4,02
